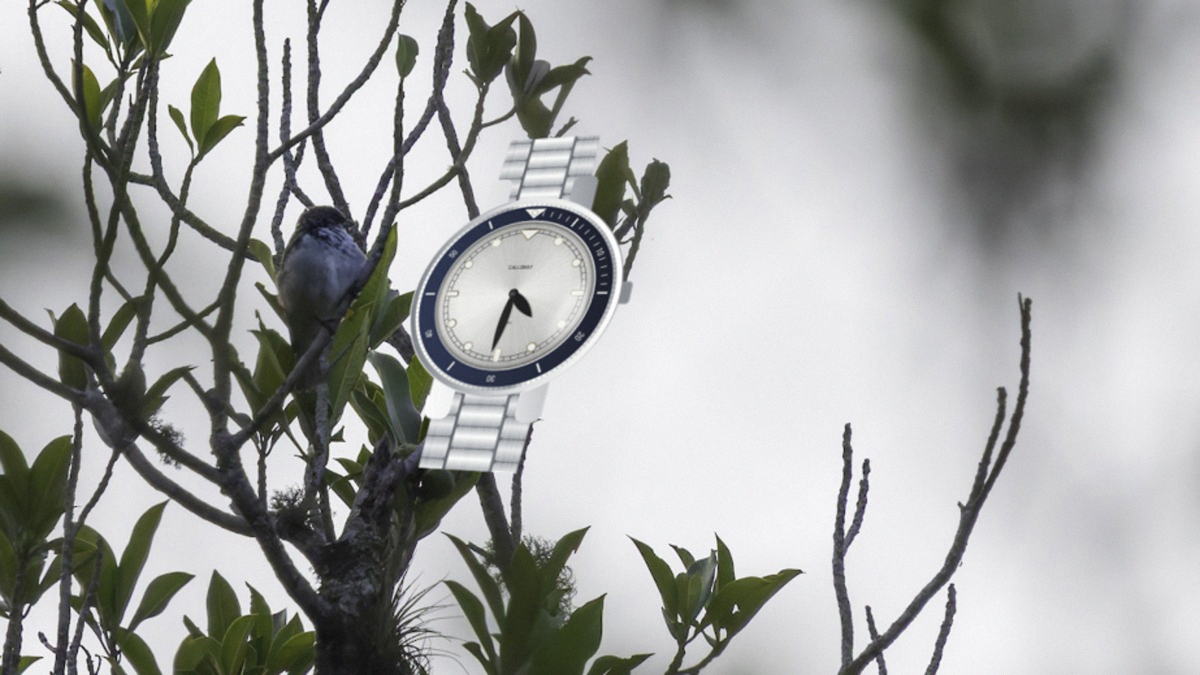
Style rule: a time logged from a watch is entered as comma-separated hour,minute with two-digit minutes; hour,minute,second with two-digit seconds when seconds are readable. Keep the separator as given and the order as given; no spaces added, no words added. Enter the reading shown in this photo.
4,31
